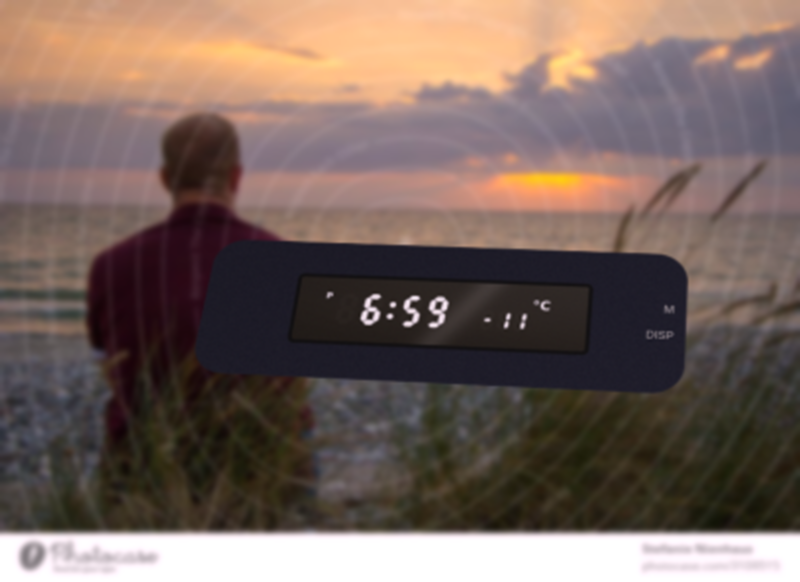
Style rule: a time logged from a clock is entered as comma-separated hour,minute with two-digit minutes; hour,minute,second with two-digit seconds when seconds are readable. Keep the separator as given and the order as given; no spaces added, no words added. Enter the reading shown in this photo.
6,59
